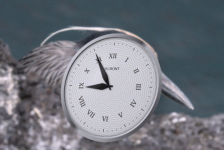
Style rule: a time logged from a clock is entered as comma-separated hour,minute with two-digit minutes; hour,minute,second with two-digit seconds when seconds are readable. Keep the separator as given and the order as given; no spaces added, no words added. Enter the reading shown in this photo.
8,55
